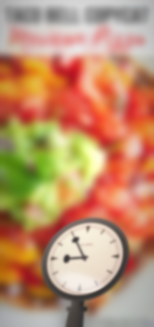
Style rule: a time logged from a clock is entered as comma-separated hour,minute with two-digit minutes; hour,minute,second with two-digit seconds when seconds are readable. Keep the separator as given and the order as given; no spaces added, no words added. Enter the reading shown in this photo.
8,55
